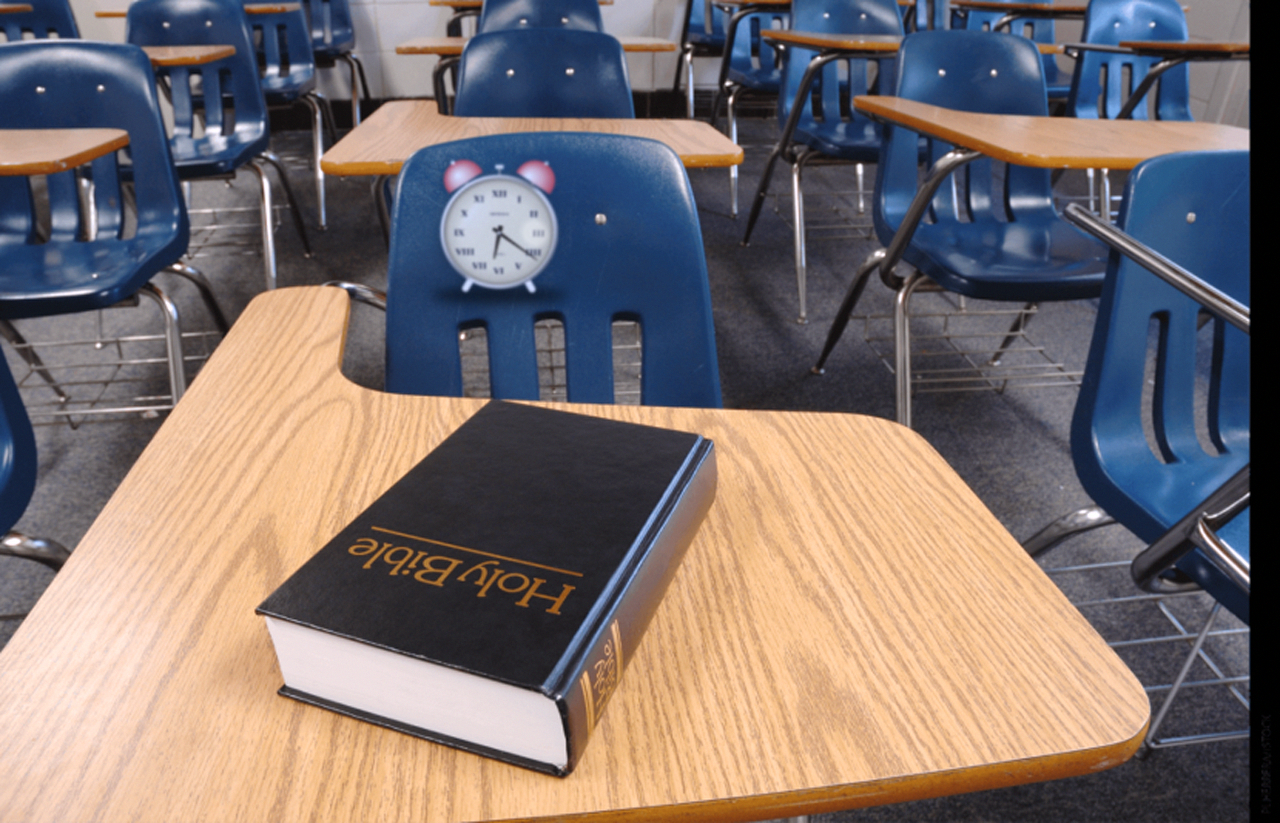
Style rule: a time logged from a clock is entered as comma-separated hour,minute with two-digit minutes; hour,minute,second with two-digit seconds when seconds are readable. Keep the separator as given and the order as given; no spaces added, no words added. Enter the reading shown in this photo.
6,21
